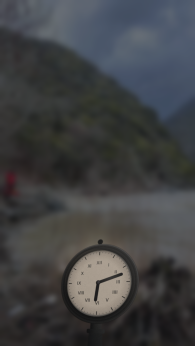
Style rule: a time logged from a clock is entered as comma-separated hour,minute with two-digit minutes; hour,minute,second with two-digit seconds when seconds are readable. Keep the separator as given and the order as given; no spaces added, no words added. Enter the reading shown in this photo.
6,12
